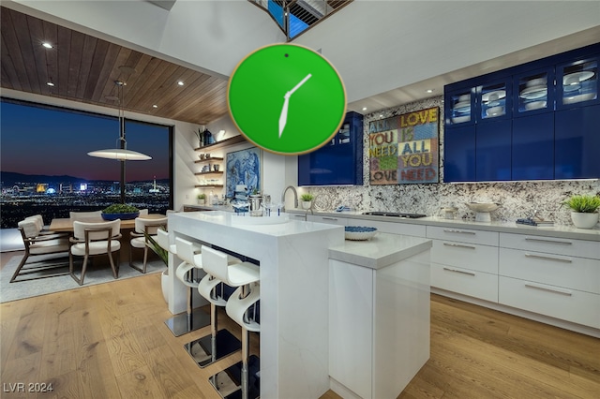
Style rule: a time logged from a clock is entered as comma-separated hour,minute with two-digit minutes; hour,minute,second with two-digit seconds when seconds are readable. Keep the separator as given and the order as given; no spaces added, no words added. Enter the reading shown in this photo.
1,32
